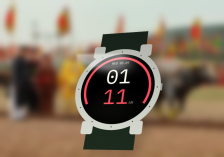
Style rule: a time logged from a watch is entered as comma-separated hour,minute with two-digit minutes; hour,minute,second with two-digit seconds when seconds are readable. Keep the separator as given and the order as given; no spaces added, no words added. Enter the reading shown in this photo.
1,11
